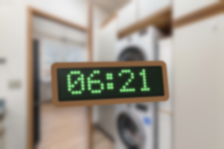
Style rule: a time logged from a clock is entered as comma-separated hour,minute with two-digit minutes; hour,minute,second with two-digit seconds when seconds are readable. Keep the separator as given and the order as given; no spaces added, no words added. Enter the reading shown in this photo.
6,21
